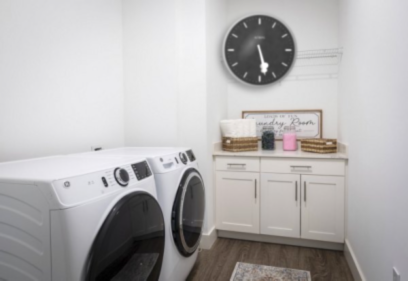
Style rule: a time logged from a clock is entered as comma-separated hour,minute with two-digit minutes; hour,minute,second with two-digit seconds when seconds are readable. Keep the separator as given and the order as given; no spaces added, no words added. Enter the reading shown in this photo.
5,28
